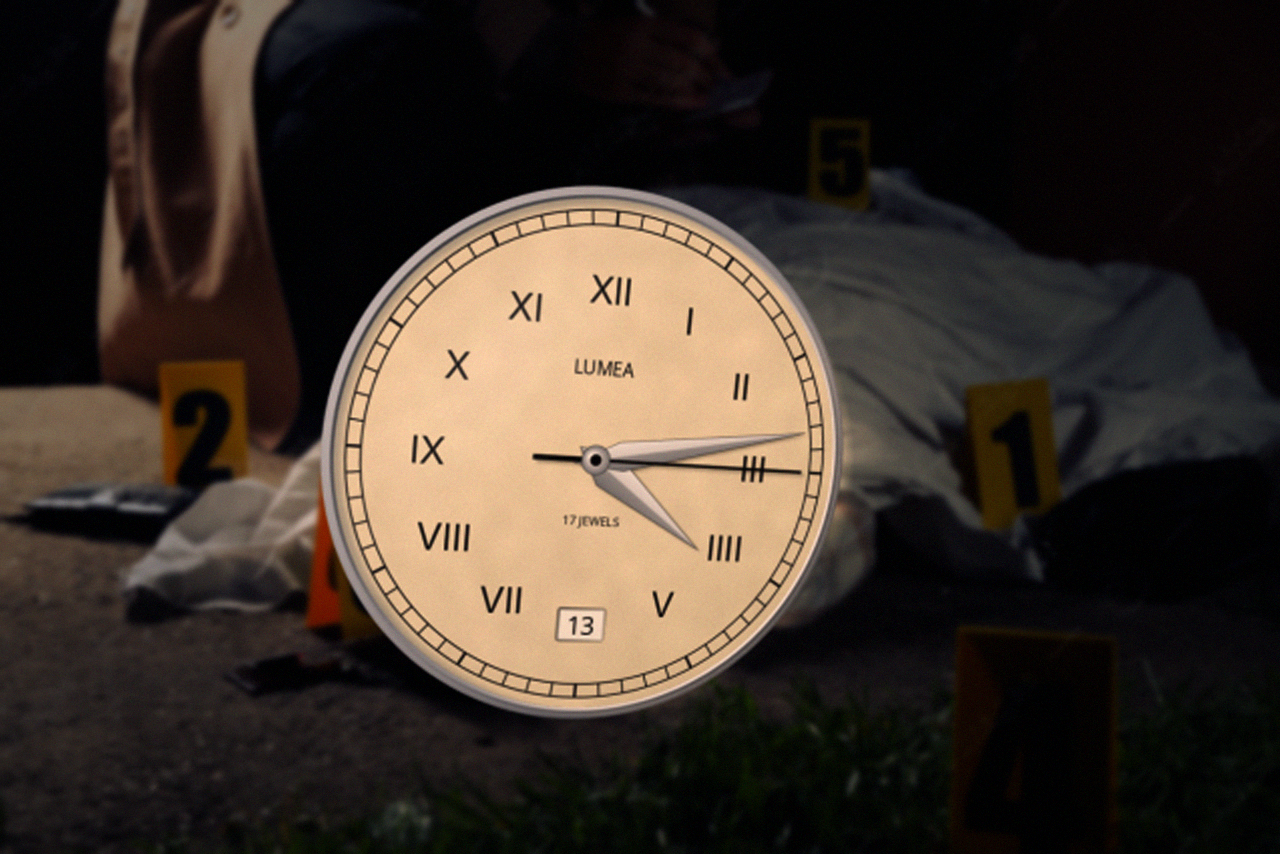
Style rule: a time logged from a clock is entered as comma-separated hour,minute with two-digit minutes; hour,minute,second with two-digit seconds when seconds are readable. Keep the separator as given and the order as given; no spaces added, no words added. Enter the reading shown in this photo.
4,13,15
